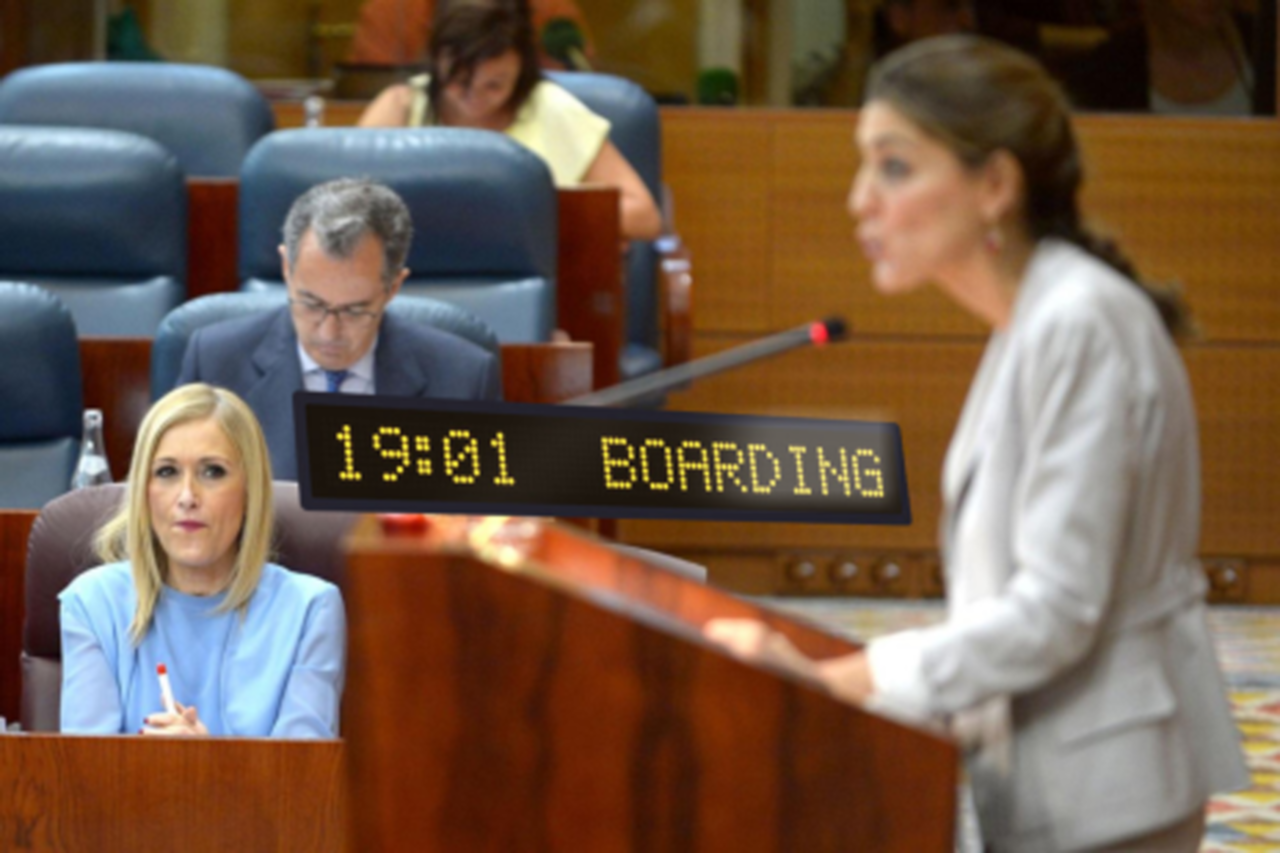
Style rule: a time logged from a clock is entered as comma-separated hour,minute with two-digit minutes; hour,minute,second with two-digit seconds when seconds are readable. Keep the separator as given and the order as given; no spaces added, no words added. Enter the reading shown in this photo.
19,01
